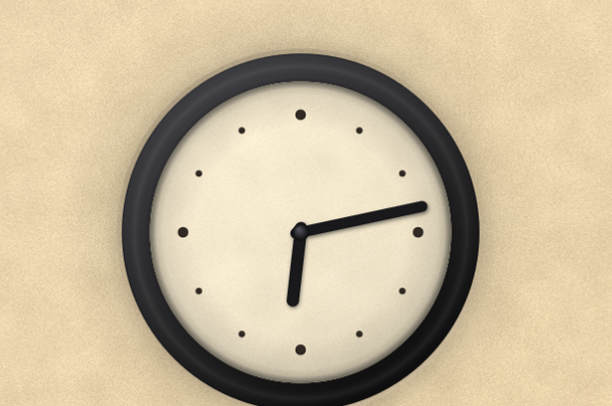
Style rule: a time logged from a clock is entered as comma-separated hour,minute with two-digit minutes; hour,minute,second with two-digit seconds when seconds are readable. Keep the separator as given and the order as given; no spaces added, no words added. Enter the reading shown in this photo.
6,13
